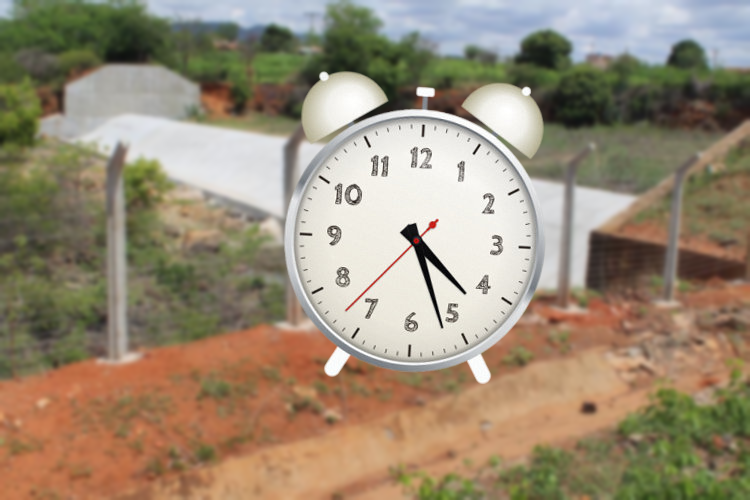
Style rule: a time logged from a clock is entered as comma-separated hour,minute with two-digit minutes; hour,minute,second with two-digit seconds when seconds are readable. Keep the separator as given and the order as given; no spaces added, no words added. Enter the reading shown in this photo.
4,26,37
